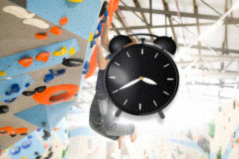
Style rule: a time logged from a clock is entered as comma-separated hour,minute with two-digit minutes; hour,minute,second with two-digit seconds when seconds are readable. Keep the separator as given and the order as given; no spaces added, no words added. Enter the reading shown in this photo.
3,40
